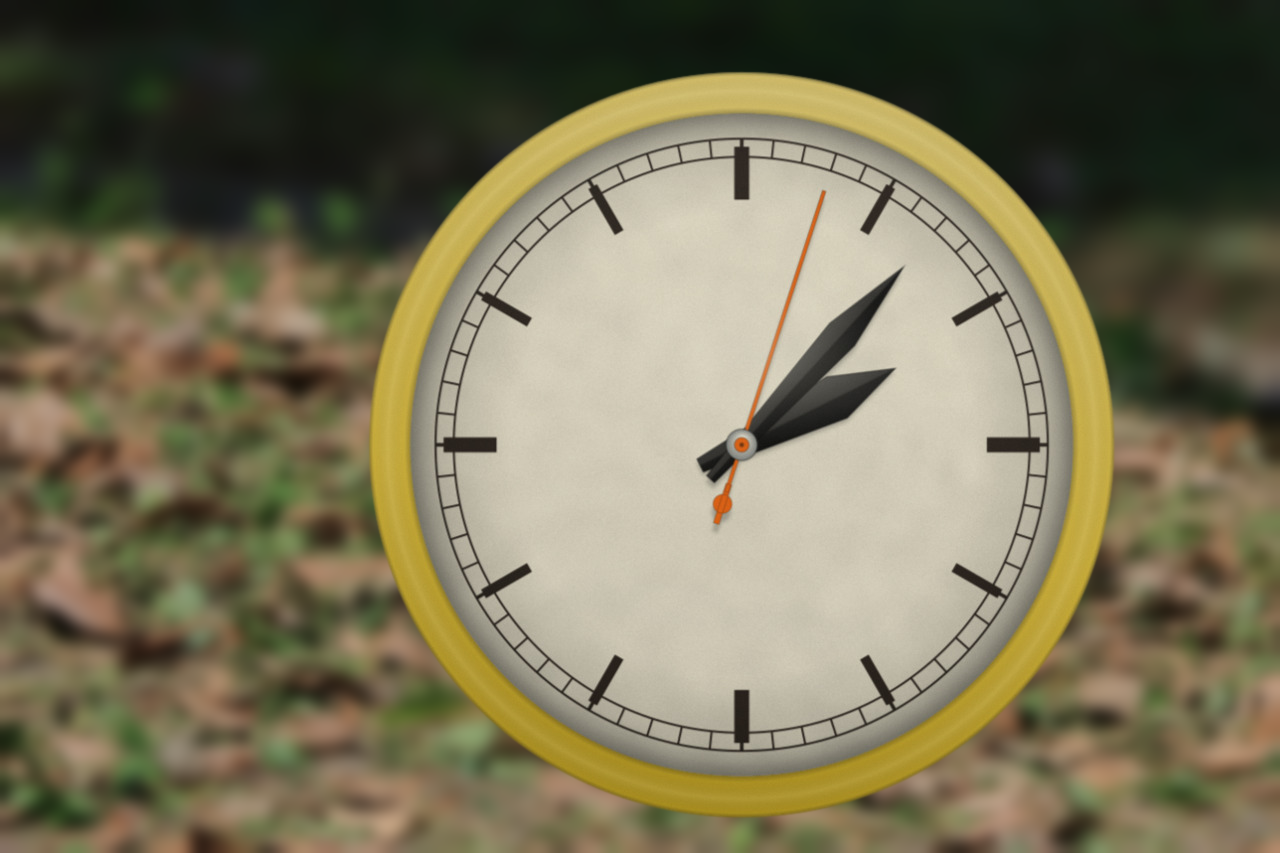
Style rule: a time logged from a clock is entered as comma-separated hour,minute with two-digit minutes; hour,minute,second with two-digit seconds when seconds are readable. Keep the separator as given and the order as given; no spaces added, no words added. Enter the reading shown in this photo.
2,07,03
